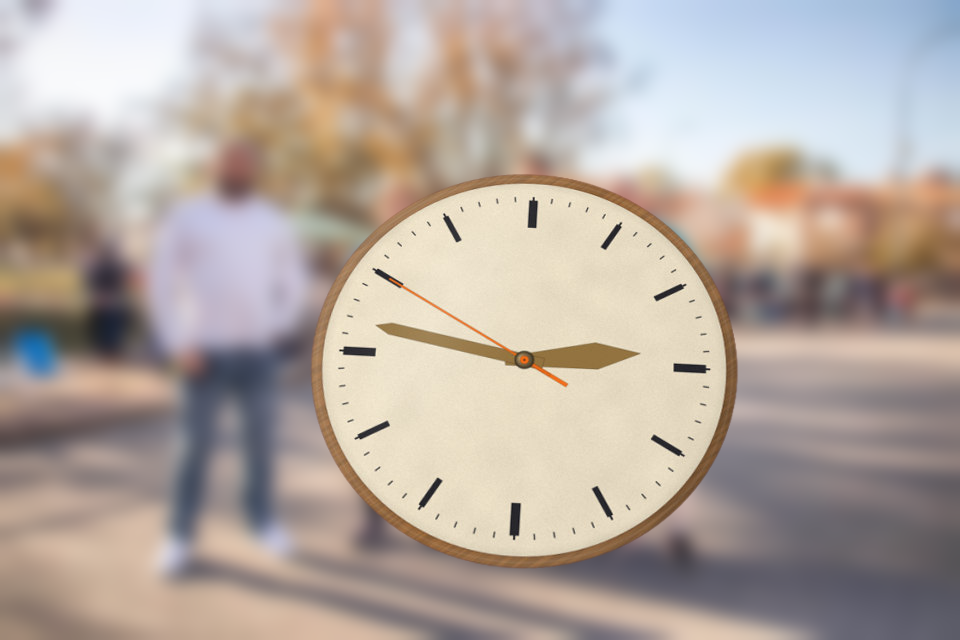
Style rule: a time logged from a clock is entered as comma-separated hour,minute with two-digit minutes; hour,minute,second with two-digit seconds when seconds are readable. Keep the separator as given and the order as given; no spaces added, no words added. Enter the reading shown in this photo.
2,46,50
